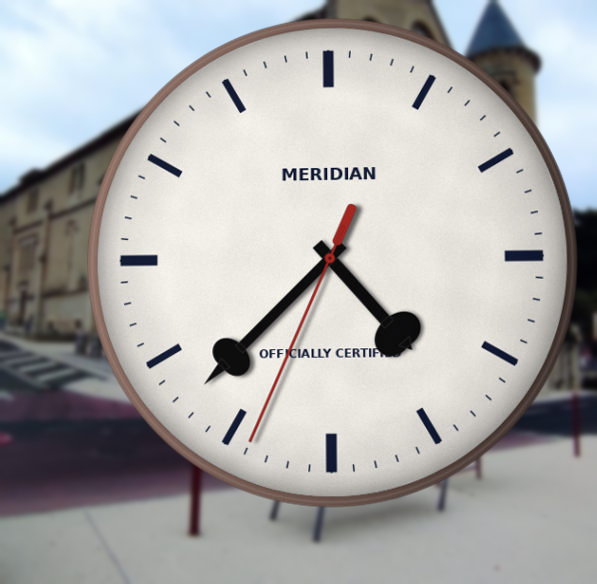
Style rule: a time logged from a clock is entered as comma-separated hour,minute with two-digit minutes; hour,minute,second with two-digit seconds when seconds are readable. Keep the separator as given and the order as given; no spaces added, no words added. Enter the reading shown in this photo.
4,37,34
